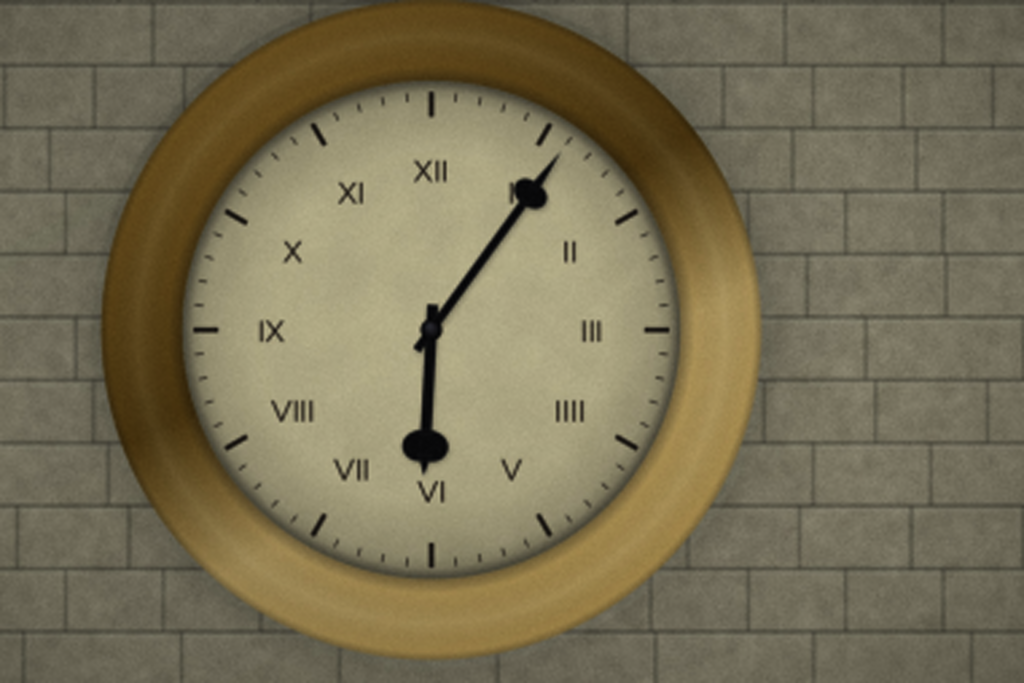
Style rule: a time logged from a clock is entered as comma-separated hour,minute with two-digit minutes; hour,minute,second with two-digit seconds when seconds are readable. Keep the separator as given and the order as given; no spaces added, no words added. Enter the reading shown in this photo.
6,06
